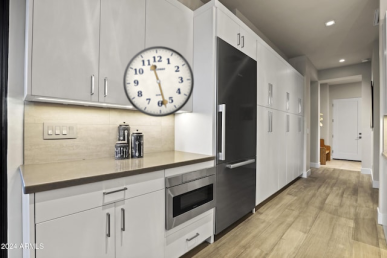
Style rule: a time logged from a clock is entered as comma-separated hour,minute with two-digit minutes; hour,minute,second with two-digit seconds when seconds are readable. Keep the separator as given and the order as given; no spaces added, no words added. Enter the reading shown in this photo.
11,28
